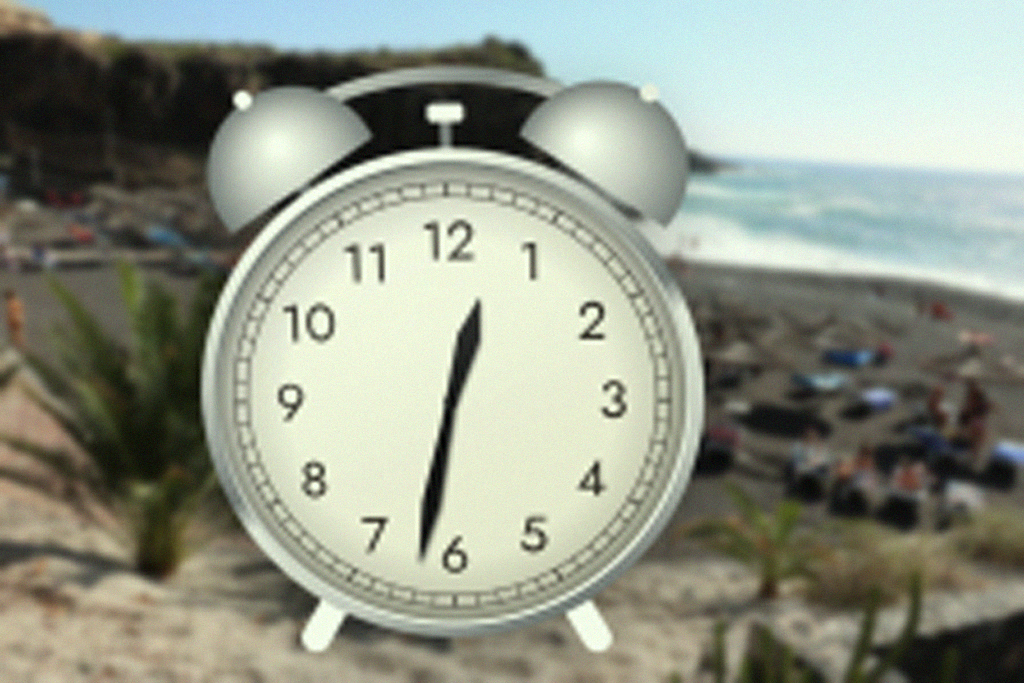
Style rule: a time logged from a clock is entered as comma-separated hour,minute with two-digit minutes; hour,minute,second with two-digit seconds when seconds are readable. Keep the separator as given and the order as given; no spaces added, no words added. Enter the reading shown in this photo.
12,32
